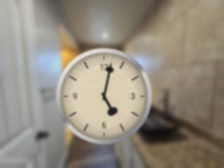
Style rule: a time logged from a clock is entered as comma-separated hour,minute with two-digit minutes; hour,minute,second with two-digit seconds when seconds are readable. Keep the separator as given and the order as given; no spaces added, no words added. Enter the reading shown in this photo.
5,02
